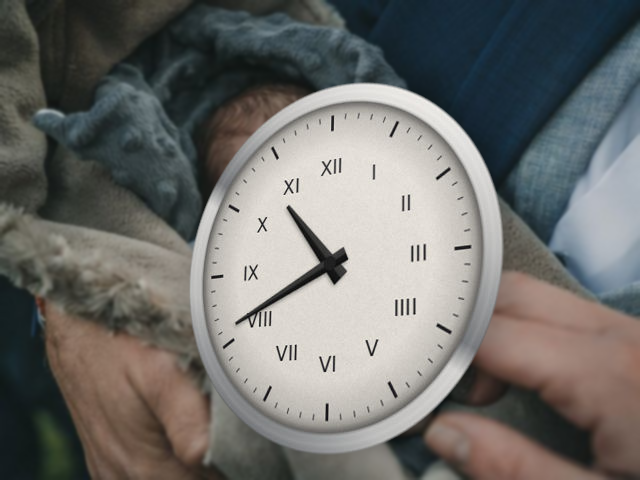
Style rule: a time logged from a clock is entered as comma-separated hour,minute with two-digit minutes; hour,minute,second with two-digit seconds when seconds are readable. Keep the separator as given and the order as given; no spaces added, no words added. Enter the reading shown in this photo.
10,41
